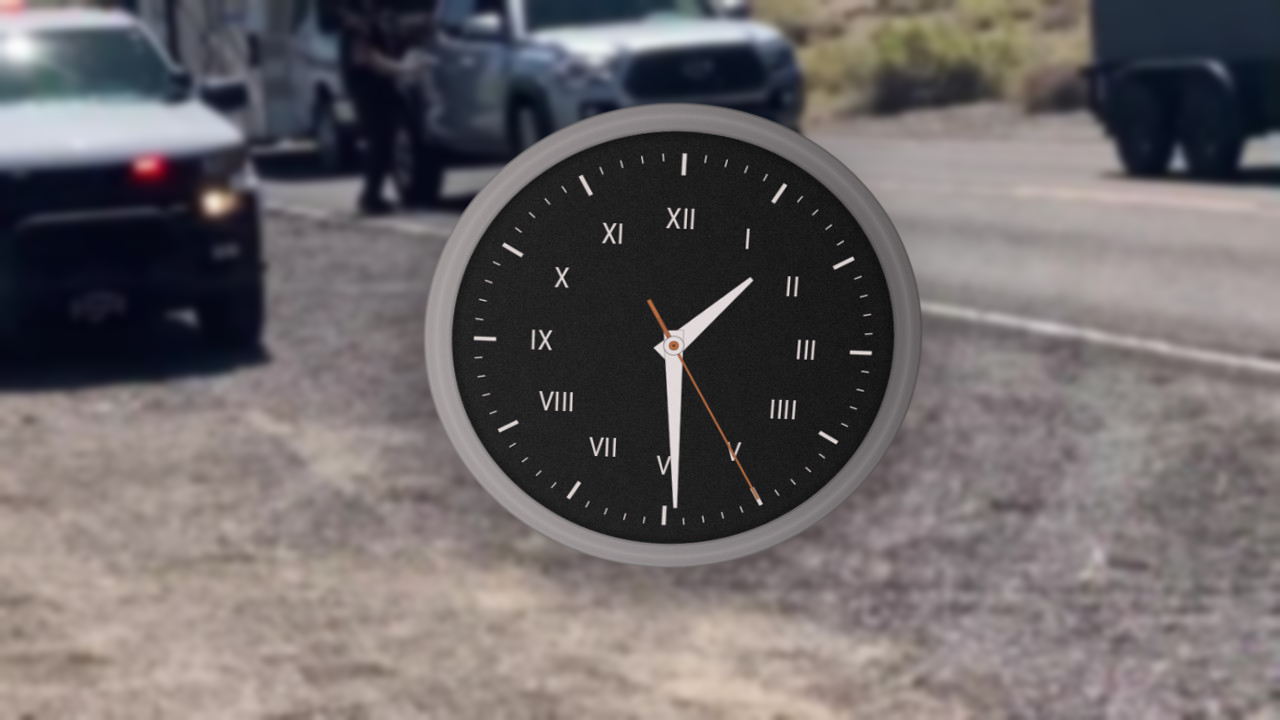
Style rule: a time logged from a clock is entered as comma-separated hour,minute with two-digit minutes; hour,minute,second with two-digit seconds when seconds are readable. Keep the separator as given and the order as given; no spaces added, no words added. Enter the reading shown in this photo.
1,29,25
